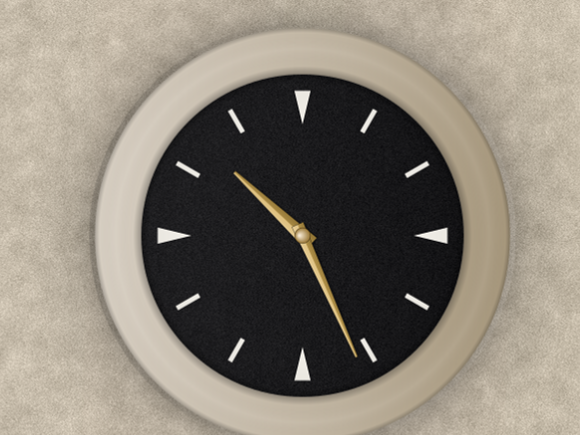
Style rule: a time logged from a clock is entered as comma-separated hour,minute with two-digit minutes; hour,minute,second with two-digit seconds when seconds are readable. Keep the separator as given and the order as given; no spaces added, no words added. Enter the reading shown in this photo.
10,26
